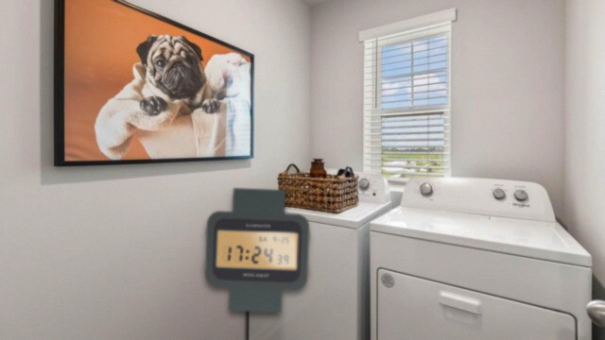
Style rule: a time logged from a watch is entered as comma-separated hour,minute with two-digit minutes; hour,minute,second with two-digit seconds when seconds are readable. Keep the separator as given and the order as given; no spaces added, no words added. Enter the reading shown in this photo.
17,24
